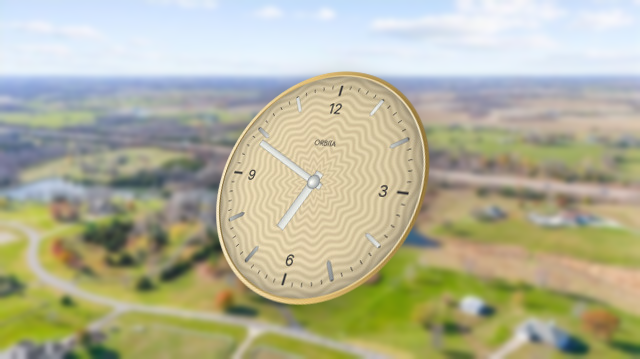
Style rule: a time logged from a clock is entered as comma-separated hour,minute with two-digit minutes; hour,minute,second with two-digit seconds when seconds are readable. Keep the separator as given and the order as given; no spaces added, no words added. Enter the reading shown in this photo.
6,49
